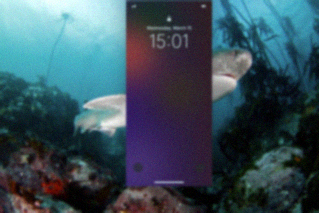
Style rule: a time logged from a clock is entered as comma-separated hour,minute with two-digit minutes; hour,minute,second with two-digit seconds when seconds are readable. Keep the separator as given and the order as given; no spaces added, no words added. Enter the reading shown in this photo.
15,01
